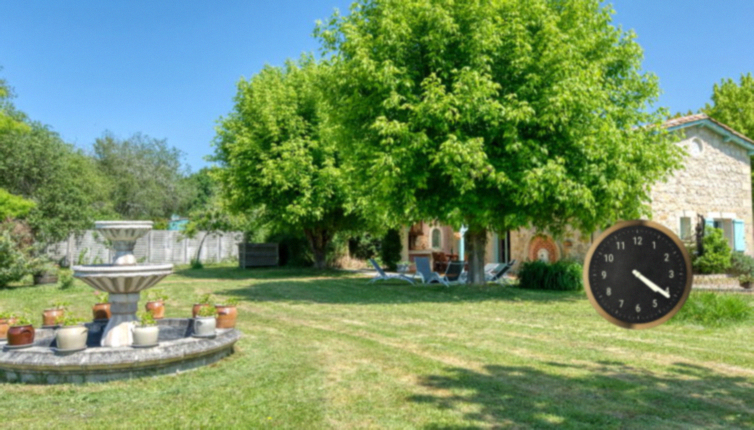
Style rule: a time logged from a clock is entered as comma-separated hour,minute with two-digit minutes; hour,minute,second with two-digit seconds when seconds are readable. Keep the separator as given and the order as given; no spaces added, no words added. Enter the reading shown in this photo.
4,21
